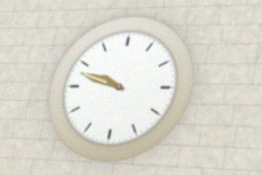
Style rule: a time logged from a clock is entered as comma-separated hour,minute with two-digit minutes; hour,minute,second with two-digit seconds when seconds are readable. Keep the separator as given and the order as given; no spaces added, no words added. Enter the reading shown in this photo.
9,48
